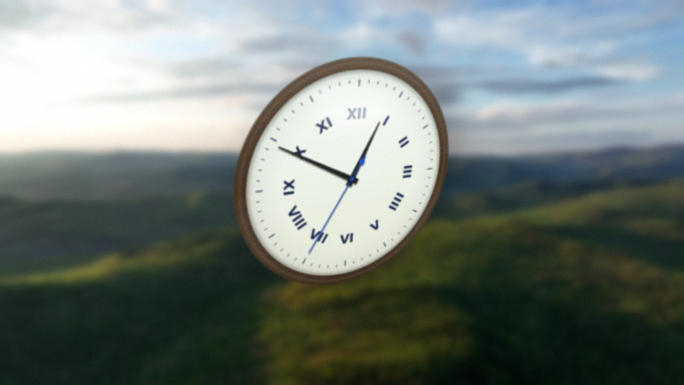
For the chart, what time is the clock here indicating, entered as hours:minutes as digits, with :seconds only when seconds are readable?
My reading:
12:49:35
